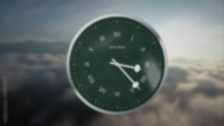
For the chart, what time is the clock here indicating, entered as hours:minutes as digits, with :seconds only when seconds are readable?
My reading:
3:23
